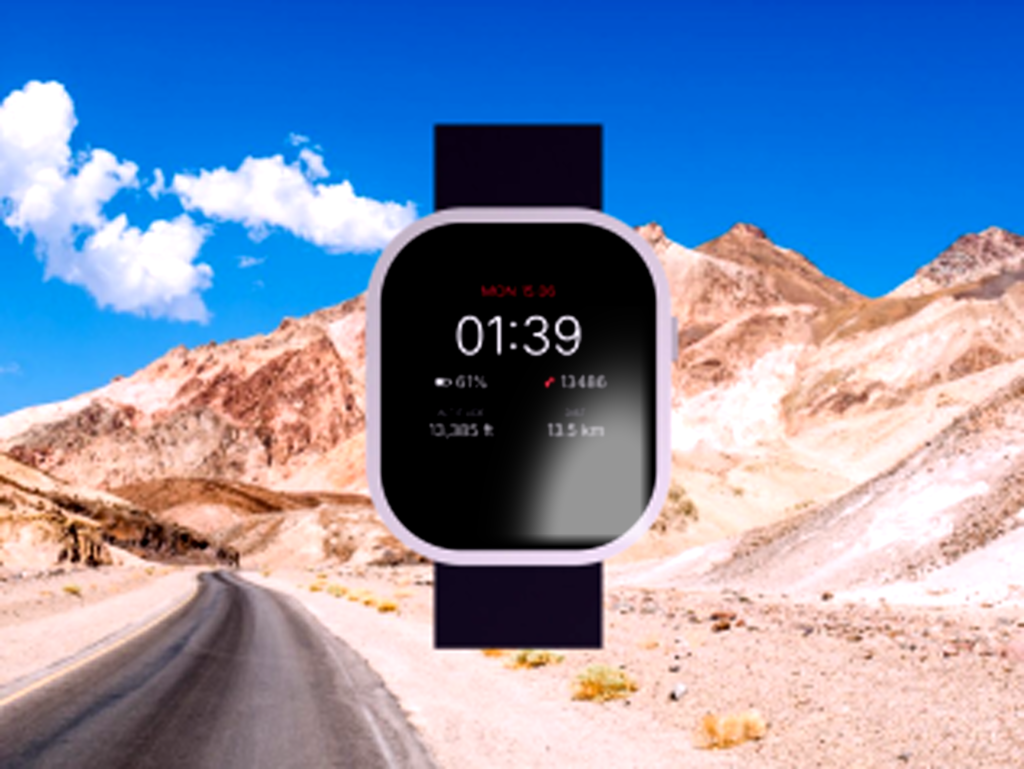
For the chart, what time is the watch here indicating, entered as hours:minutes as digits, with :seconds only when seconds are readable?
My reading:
1:39
